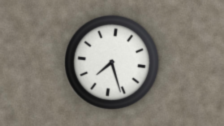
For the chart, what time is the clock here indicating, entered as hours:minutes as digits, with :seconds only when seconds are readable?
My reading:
7:26
